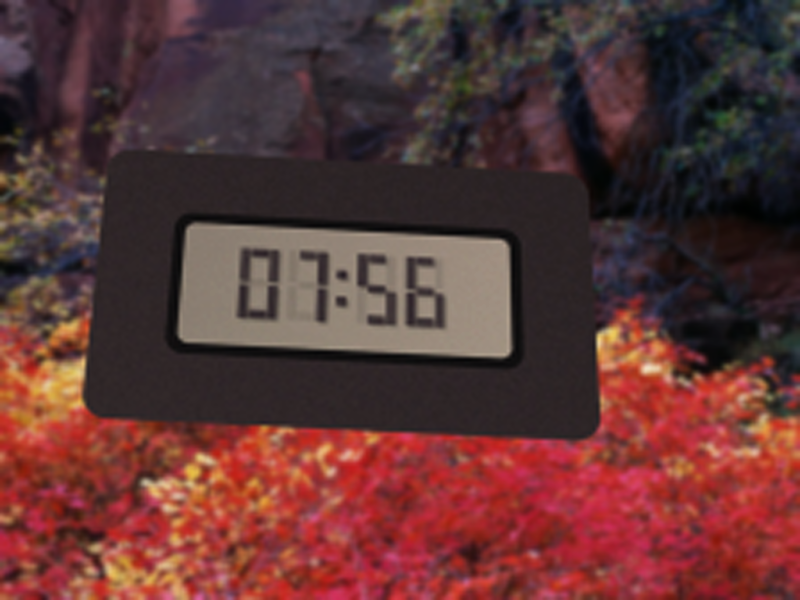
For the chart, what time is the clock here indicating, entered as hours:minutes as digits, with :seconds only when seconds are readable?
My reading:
7:56
